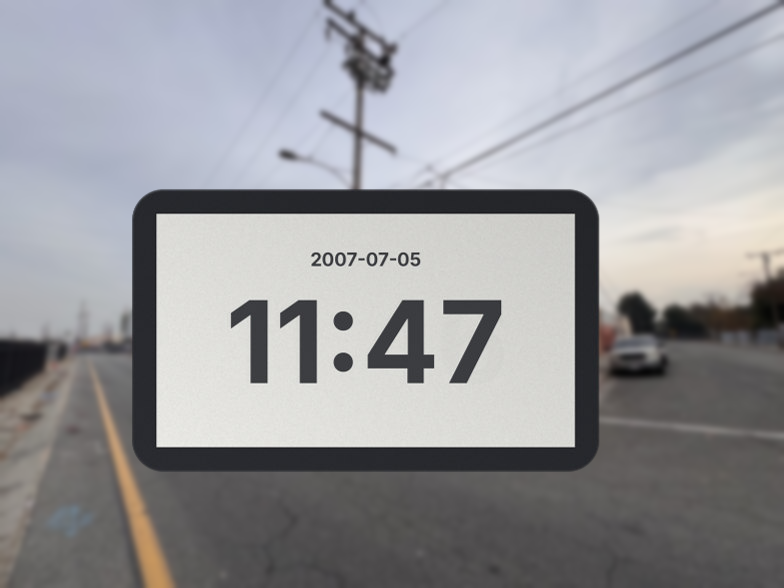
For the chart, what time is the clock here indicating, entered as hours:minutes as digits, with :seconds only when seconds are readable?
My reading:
11:47
